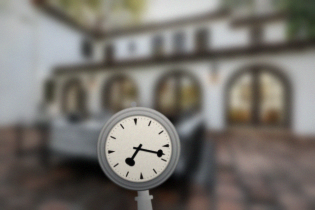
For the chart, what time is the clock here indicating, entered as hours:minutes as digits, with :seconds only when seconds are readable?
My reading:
7:18
